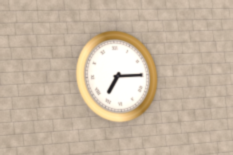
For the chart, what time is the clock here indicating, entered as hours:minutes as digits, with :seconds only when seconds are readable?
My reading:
7:15
